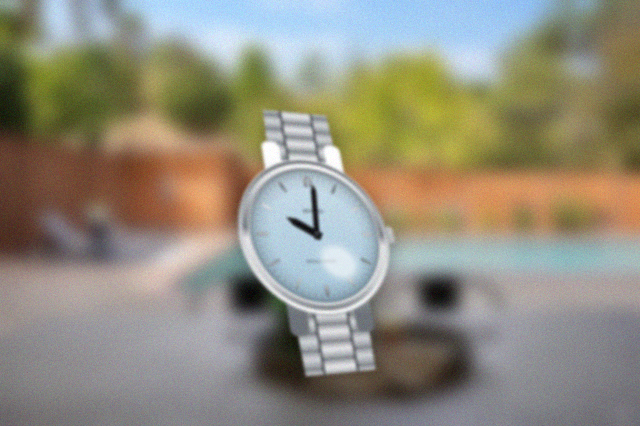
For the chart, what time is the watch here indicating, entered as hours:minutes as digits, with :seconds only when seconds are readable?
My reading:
10:01
